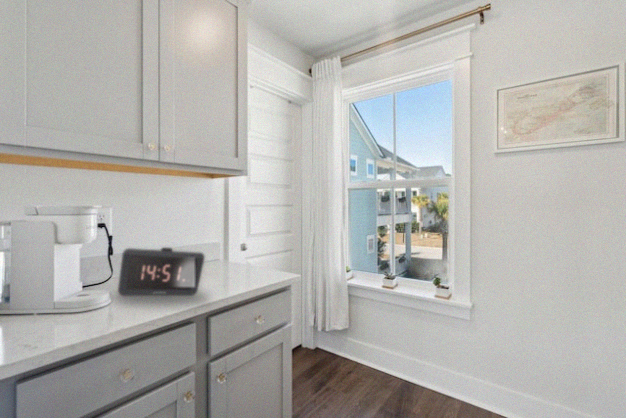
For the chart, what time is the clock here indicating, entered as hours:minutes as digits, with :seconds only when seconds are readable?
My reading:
14:51
